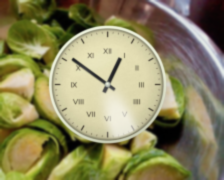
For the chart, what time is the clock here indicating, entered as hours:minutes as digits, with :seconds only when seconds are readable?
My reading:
12:51
